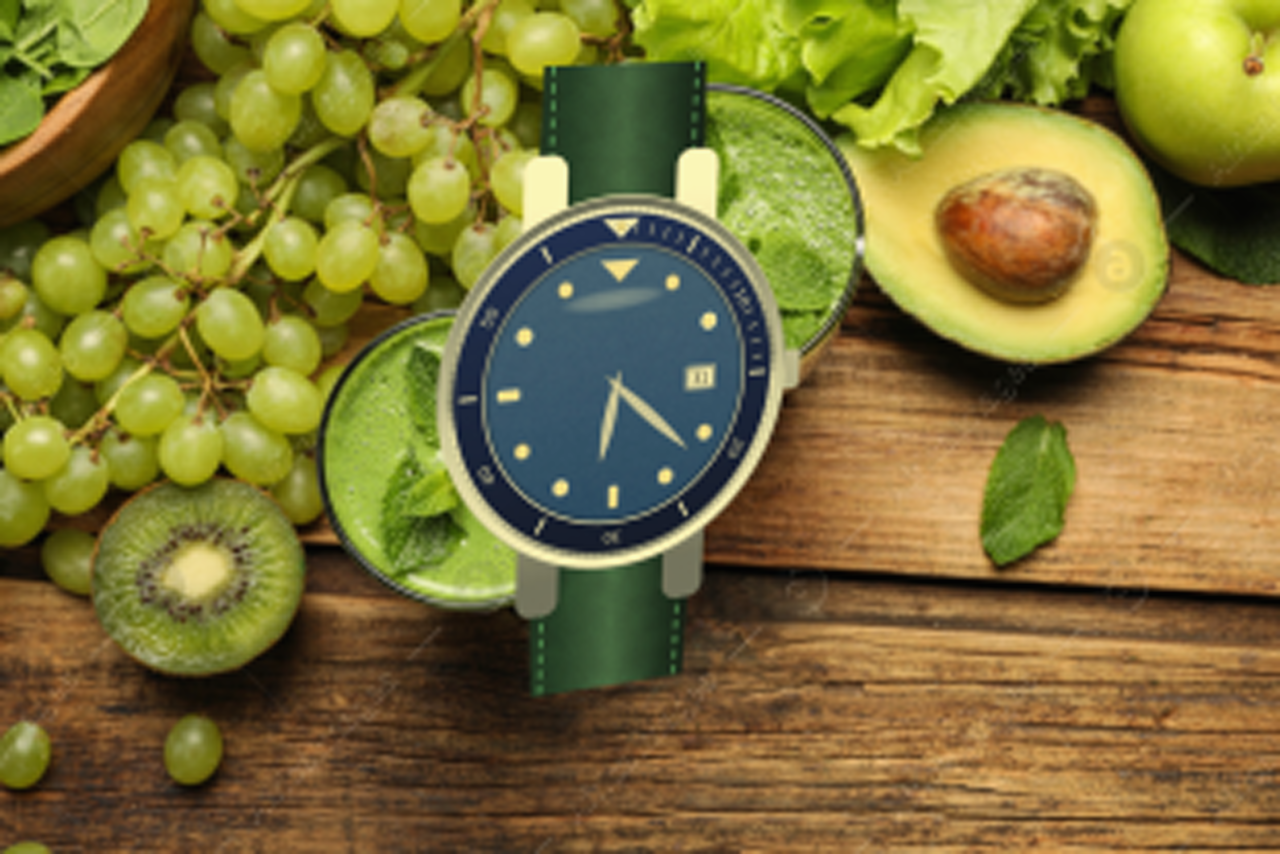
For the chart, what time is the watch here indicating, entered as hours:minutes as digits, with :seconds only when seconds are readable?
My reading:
6:22
